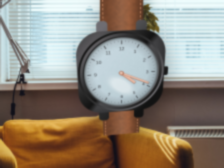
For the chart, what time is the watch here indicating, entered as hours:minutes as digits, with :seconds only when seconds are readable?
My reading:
4:19
